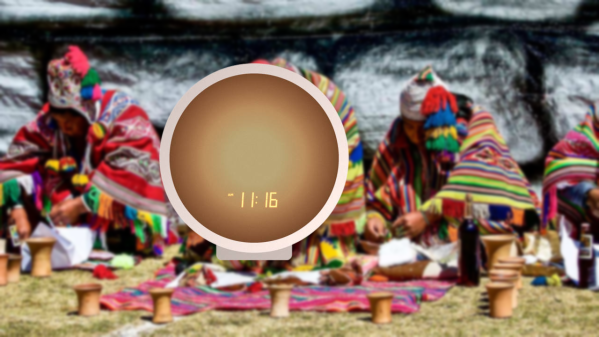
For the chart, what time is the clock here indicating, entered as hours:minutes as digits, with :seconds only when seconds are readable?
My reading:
11:16
